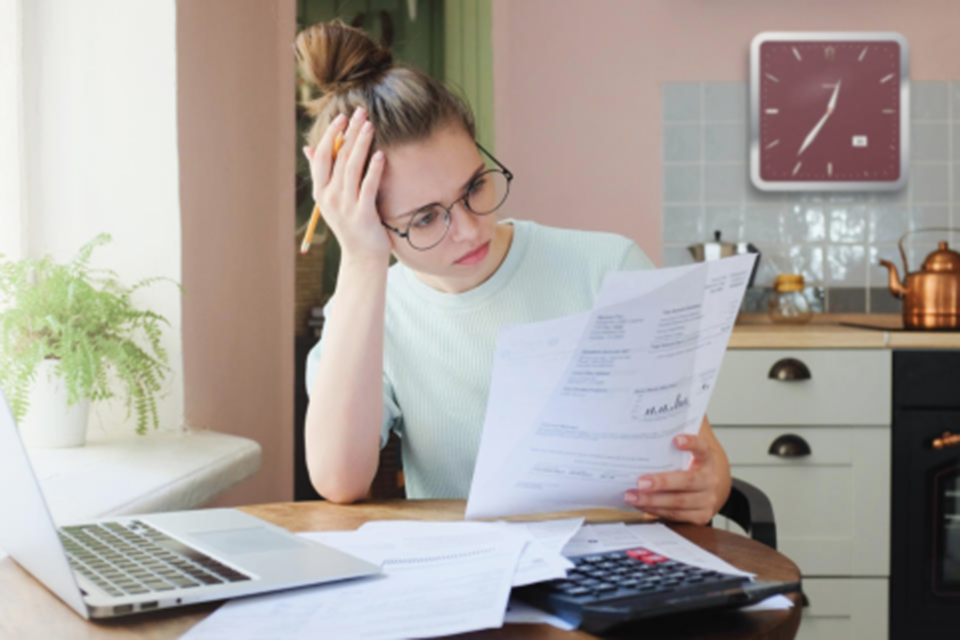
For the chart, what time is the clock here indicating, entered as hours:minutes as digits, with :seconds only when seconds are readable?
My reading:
12:36
